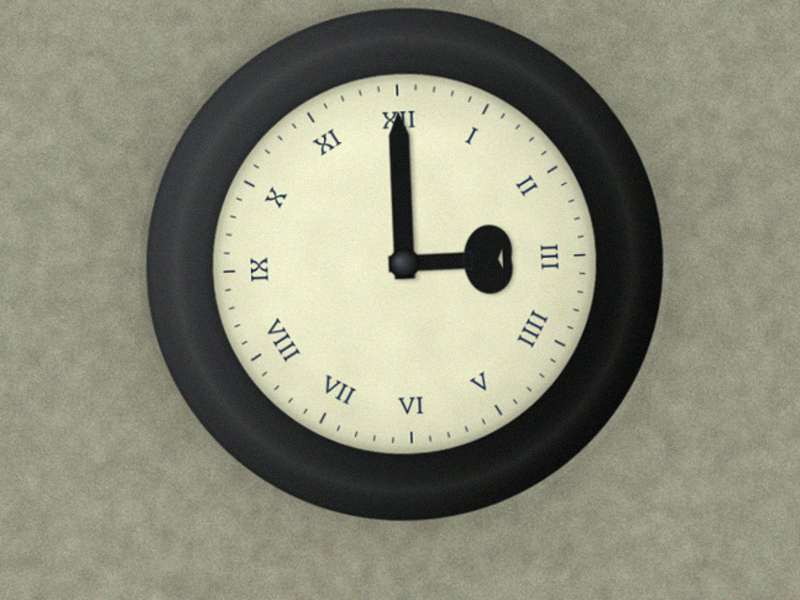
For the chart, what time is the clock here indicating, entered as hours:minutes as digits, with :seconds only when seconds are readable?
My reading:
3:00
